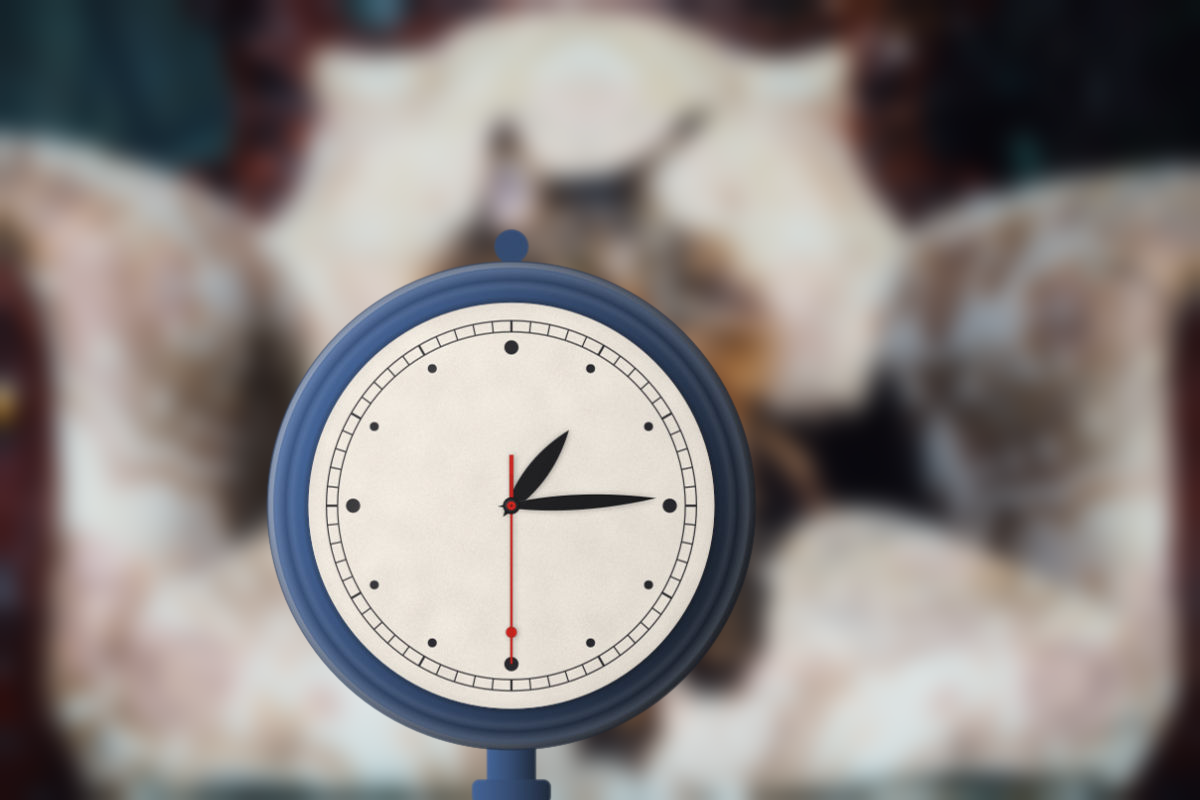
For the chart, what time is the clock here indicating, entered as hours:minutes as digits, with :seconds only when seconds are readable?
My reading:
1:14:30
